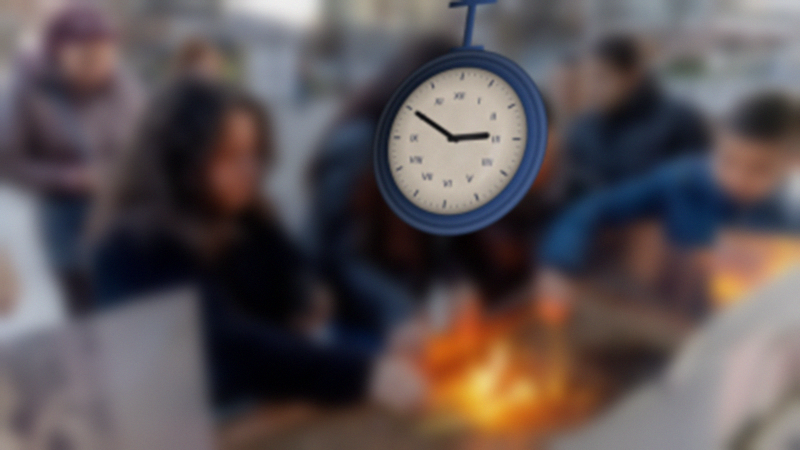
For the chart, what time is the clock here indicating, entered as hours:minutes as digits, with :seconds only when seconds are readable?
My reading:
2:50
